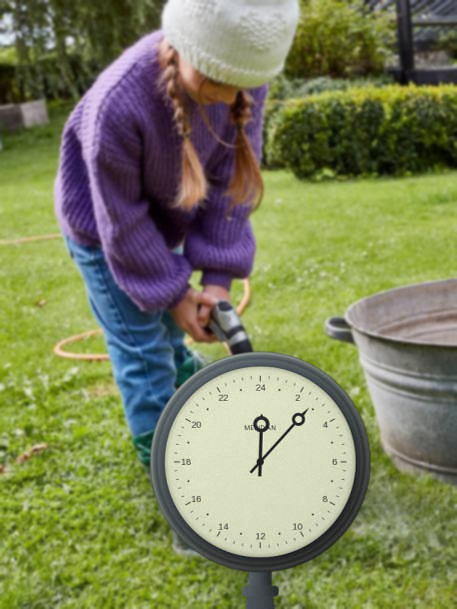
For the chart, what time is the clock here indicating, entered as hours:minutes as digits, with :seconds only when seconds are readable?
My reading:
0:07
